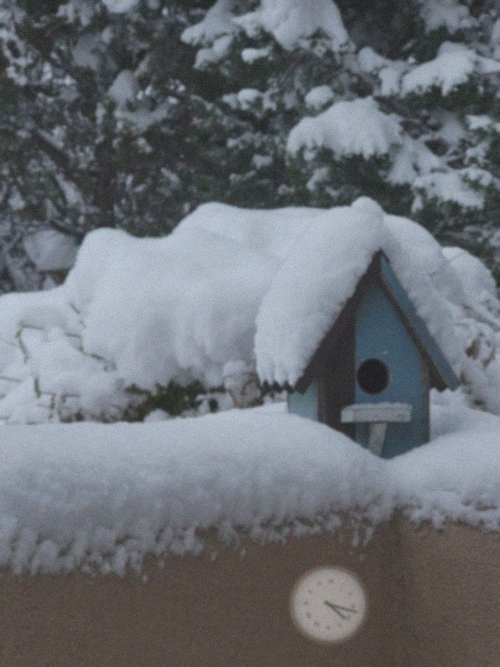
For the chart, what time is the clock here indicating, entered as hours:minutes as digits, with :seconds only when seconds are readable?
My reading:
4:17
